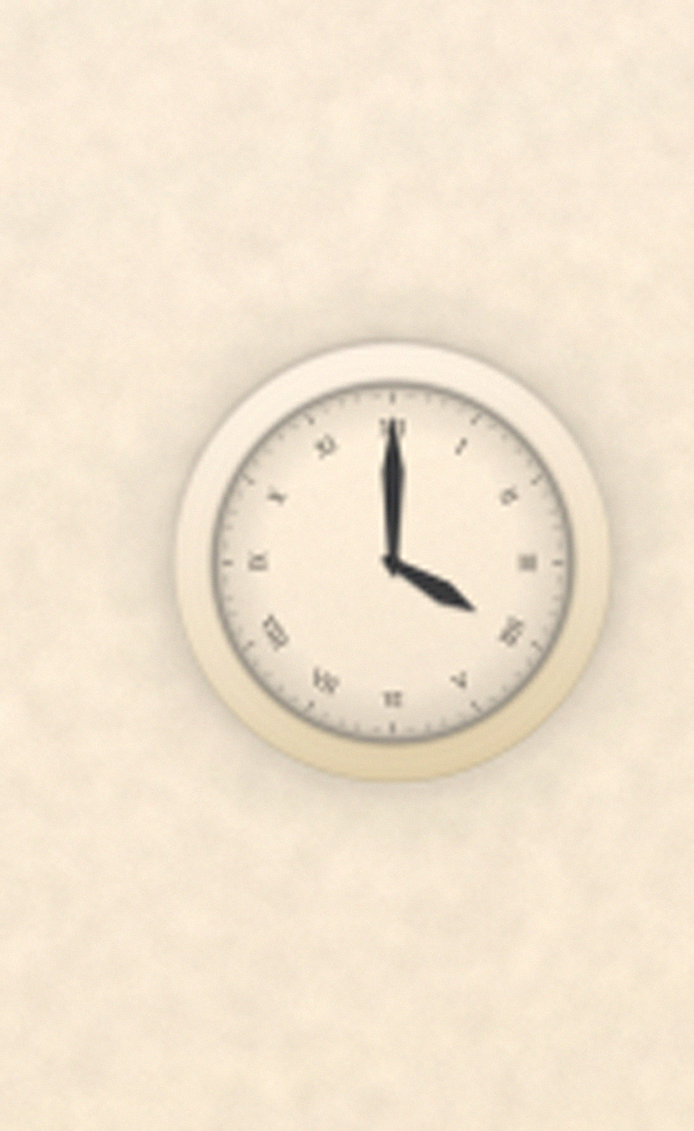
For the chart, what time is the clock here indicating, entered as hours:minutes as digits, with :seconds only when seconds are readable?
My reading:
4:00
